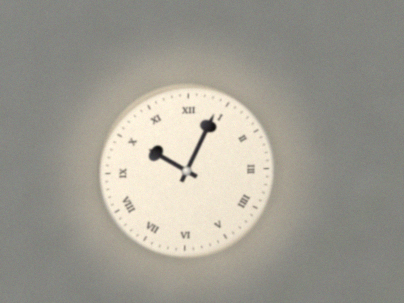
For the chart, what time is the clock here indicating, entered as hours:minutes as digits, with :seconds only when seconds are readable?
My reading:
10:04
